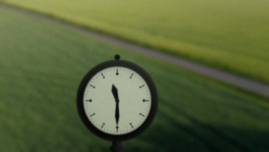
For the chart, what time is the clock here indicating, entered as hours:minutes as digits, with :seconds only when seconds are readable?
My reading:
11:30
